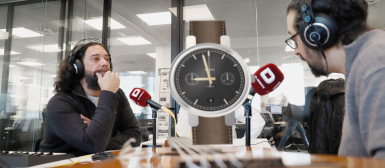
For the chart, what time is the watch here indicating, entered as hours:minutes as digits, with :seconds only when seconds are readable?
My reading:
8:58
